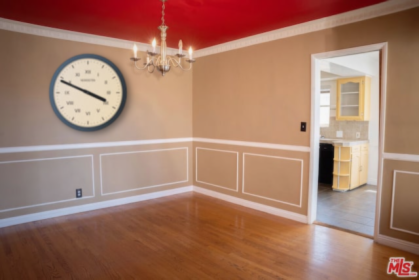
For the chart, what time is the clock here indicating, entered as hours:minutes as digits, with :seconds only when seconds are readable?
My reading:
3:49
